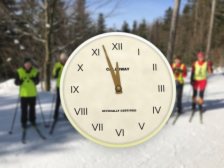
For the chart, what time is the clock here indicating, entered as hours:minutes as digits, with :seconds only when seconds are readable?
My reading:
11:57
